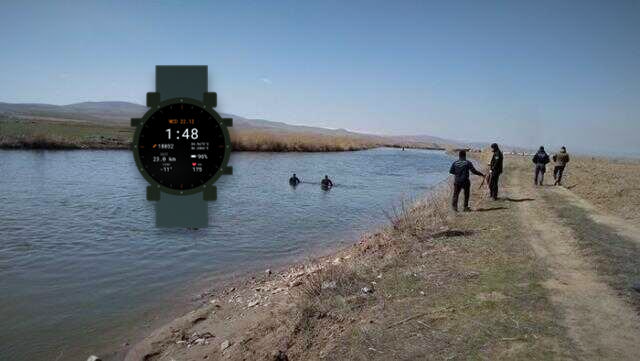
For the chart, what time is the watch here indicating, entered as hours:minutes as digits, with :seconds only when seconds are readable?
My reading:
1:48
